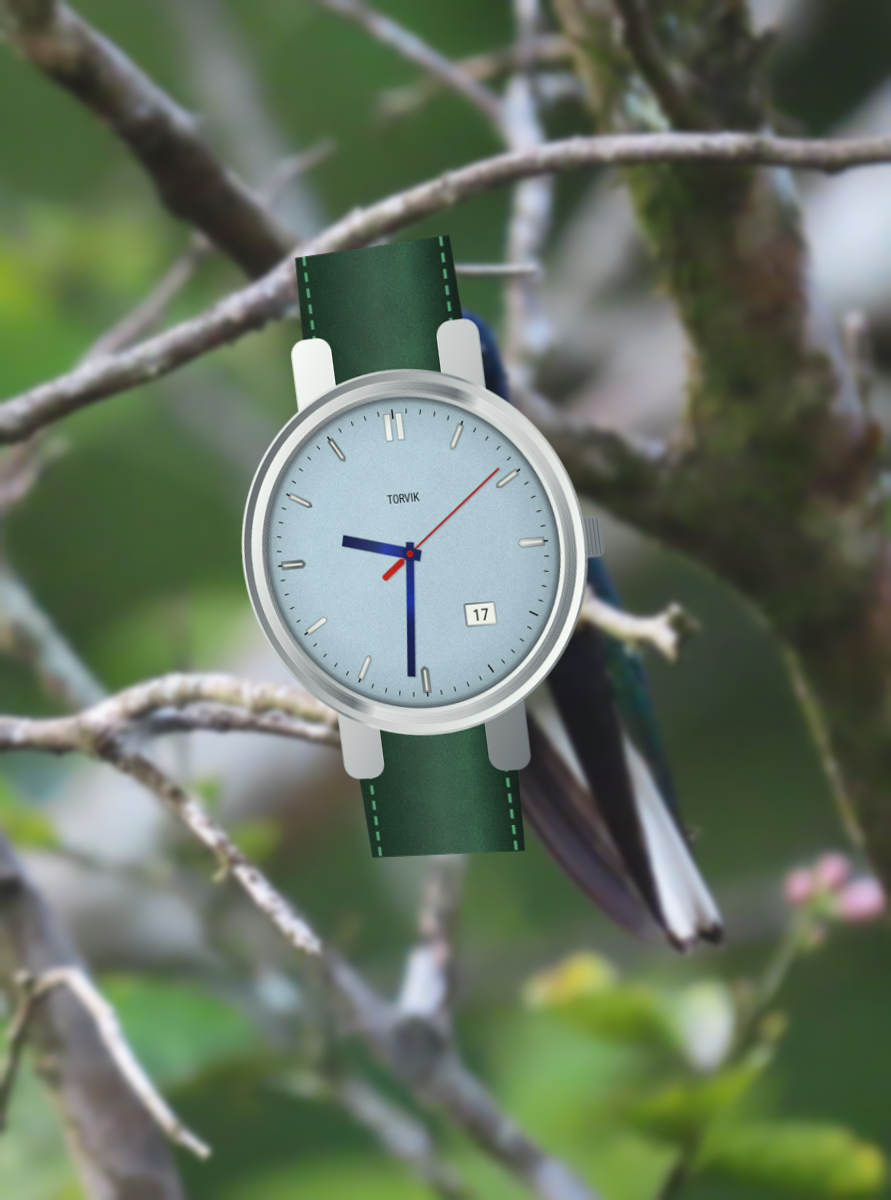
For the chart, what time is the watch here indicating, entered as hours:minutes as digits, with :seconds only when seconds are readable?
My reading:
9:31:09
